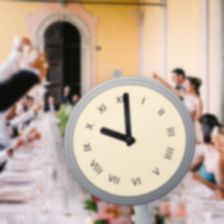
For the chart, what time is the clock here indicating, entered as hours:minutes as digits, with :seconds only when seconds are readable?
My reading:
10:01
